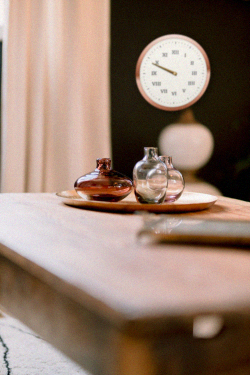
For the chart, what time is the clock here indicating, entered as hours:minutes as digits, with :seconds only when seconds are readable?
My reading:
9:49
